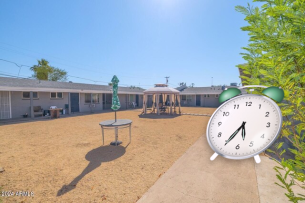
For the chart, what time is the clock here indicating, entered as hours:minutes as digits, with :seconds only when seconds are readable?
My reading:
5:35
